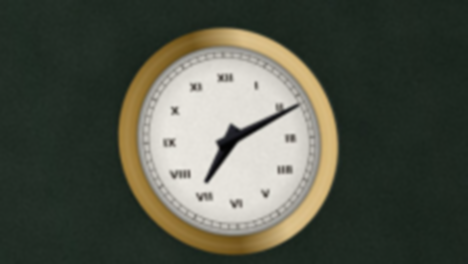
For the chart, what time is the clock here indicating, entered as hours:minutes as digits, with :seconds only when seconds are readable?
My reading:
7:11
